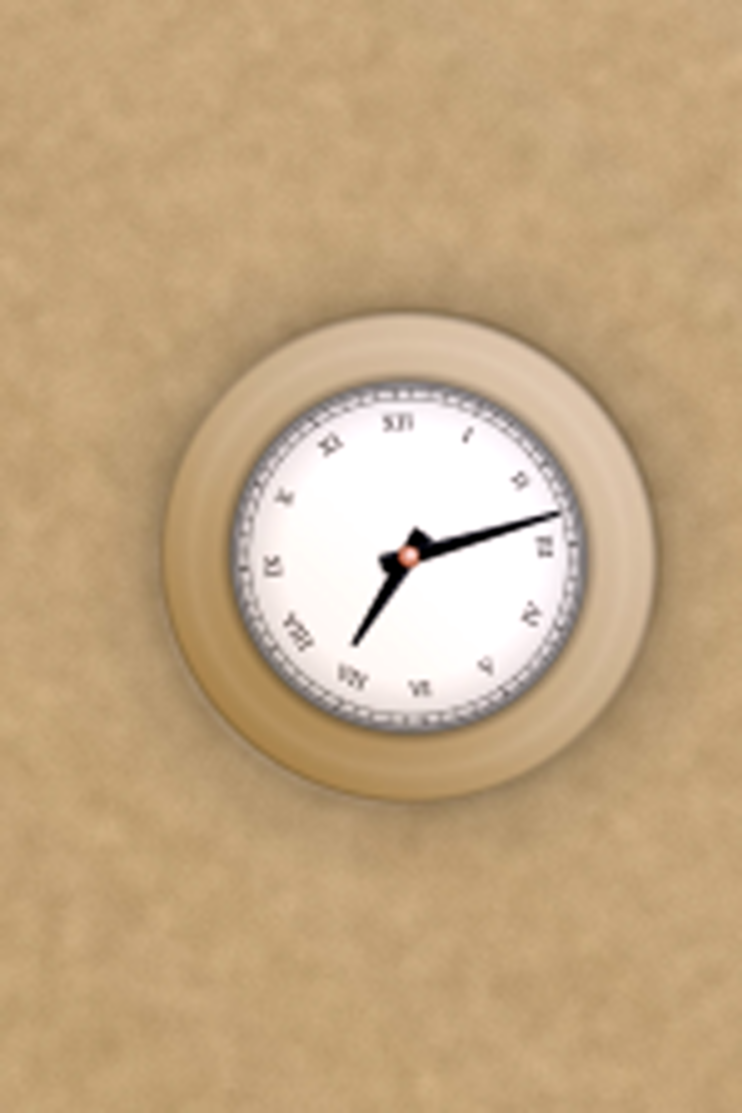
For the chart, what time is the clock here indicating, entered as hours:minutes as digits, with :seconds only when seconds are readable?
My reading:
7:13
